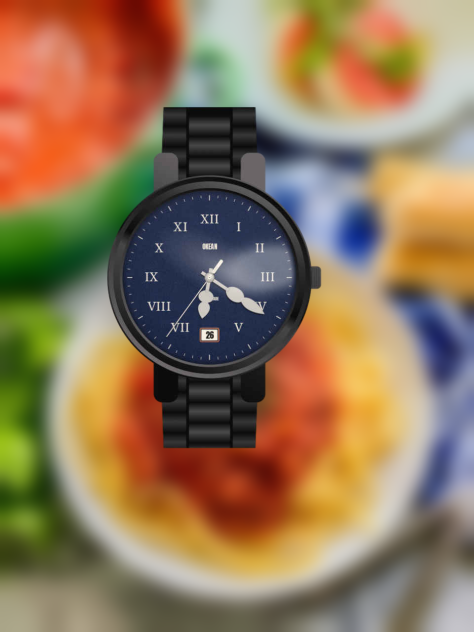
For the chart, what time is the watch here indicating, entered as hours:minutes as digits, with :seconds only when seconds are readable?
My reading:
6:20:36
